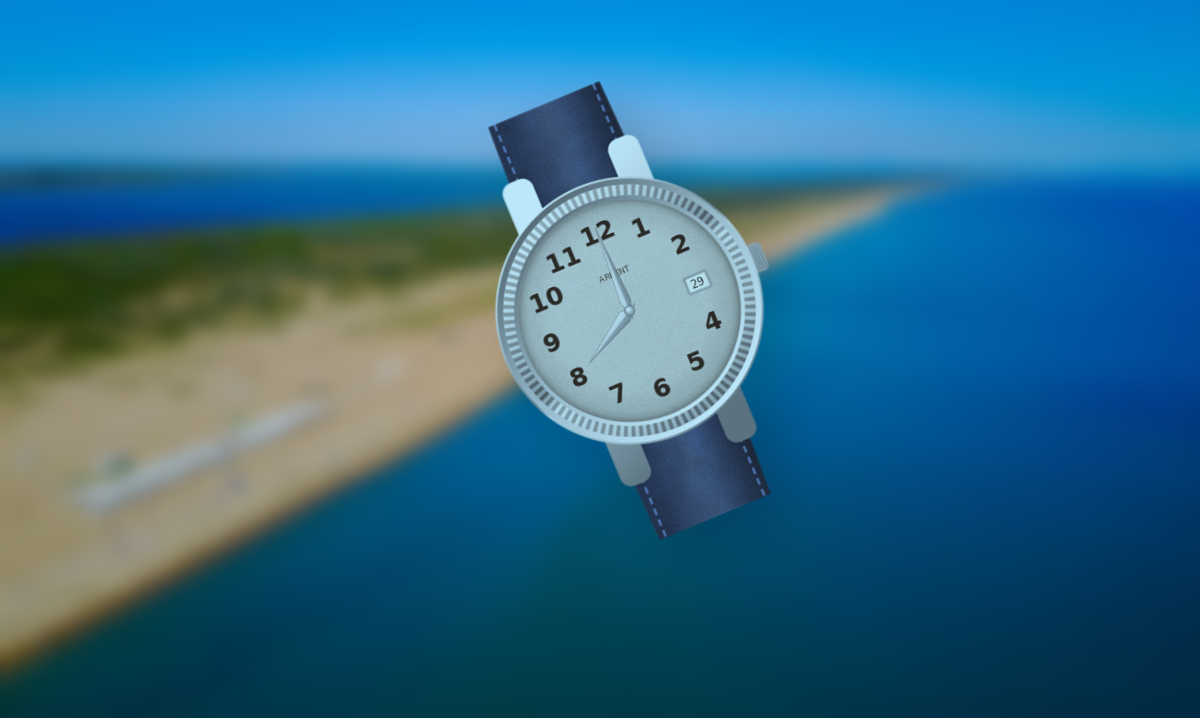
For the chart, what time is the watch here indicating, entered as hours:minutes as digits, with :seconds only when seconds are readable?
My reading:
8:00
